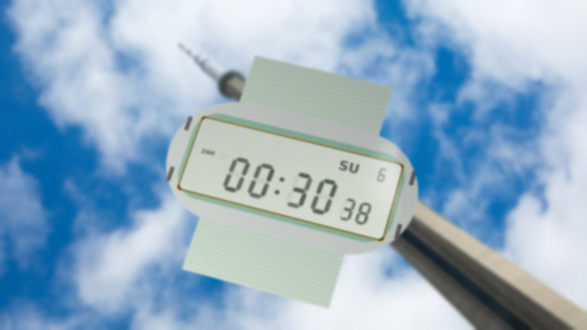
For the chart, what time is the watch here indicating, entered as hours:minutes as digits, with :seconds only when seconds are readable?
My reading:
0:30:38
